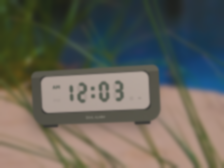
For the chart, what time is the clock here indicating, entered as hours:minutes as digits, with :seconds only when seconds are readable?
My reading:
12:03
